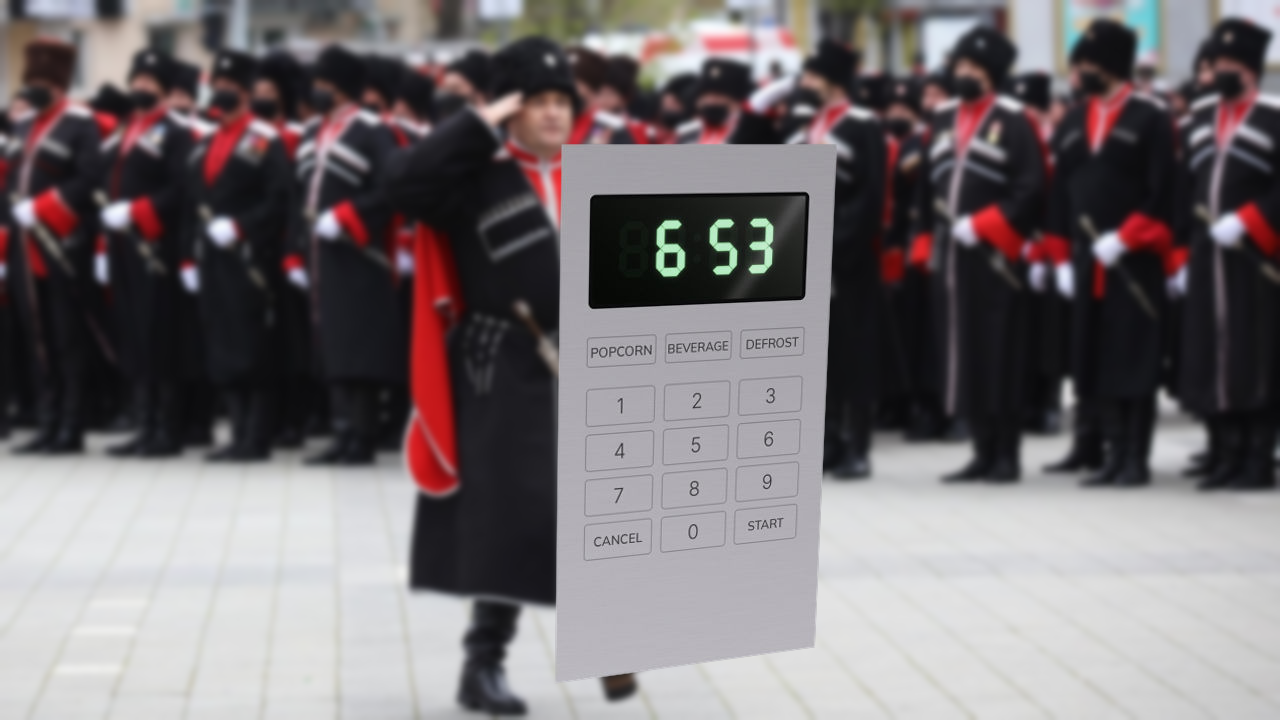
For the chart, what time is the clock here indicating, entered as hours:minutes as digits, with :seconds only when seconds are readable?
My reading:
6:53
